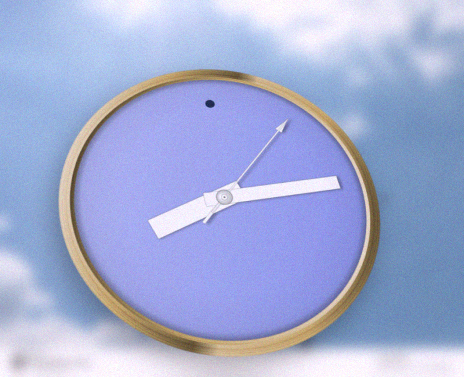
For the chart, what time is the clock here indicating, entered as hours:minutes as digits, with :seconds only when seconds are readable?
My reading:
8:14:07
